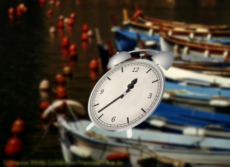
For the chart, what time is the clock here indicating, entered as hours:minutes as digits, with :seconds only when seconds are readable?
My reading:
12:37
